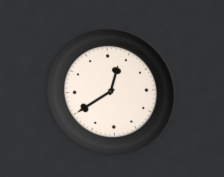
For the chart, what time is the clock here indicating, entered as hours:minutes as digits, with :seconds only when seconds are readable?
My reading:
12:40
